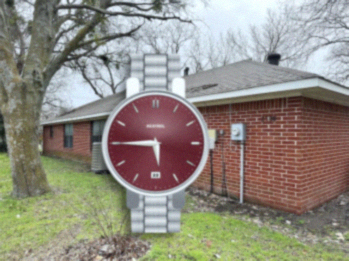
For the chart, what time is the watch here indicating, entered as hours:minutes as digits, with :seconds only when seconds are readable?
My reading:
5:45
